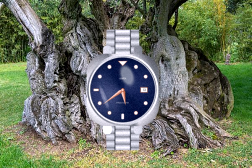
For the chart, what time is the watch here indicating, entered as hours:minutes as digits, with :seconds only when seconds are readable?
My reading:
5:39
